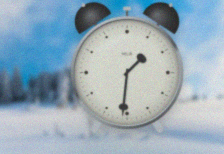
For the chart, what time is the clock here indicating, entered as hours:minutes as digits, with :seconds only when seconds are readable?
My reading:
1:31
